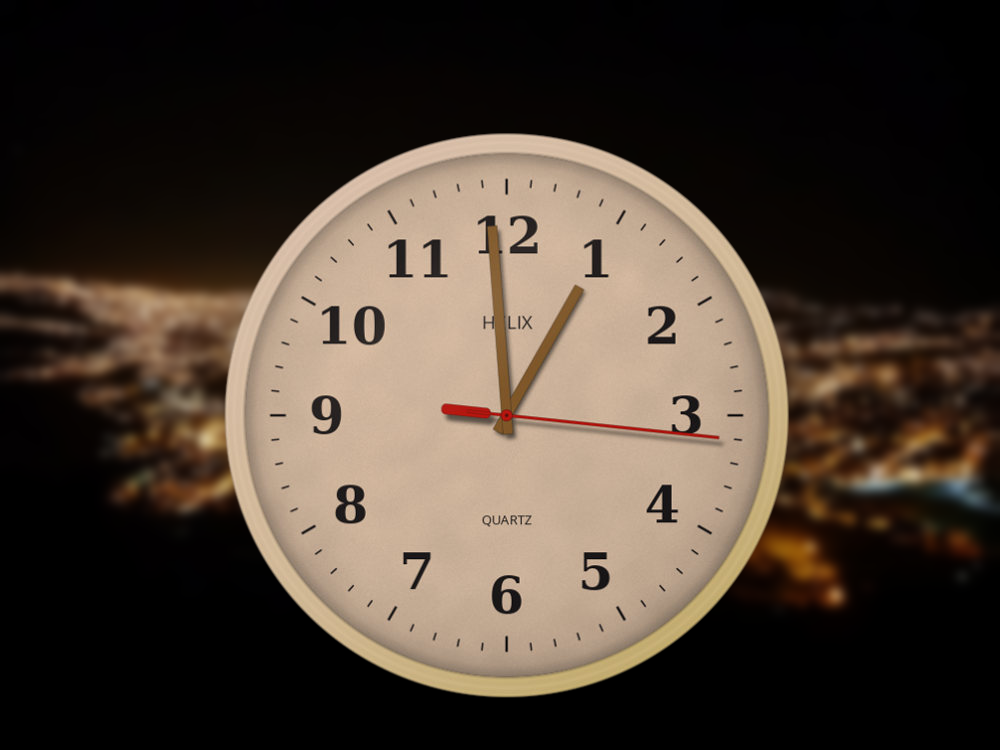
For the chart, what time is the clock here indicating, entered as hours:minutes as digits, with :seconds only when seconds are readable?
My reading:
12:59:16
